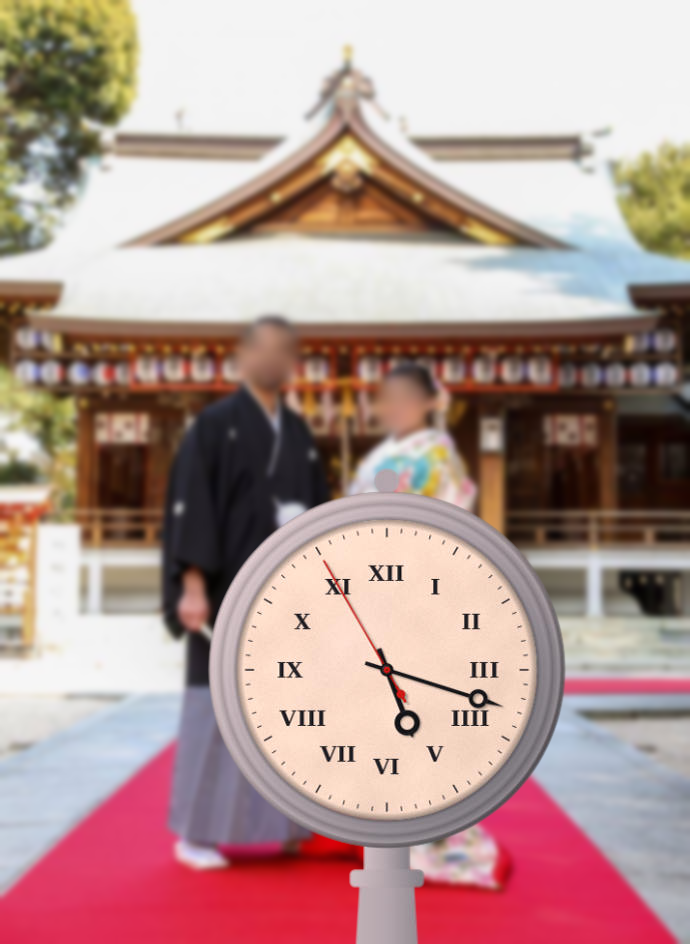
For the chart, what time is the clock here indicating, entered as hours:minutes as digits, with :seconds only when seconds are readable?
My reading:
5:17:55
